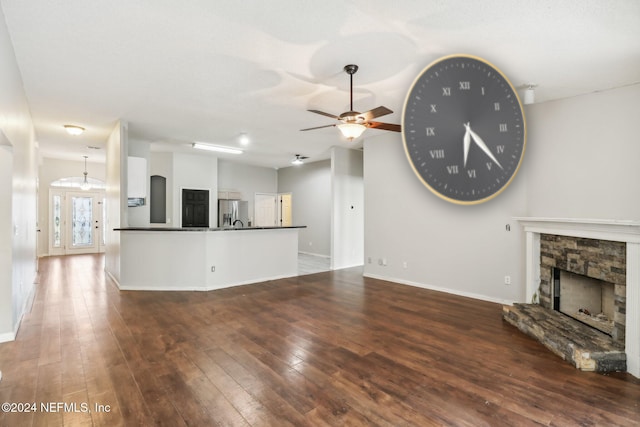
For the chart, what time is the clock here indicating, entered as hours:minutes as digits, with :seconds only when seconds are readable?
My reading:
6:23
